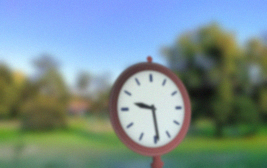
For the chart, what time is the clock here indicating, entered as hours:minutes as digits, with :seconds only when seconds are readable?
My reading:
9:29
